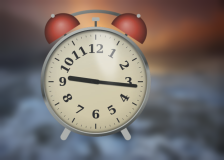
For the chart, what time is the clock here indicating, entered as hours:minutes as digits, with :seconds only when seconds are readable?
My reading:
9:16
